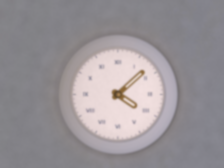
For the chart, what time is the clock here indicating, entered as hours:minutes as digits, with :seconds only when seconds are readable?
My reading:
4:08
